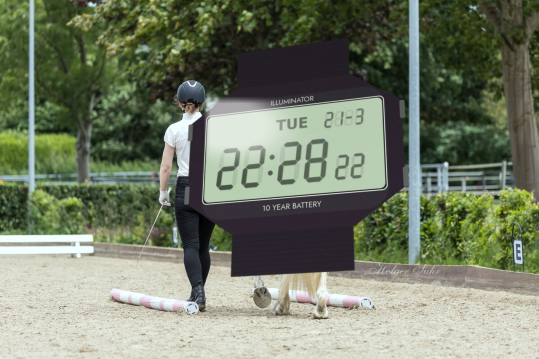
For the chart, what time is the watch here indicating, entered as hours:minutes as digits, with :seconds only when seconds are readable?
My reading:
22:28:22
